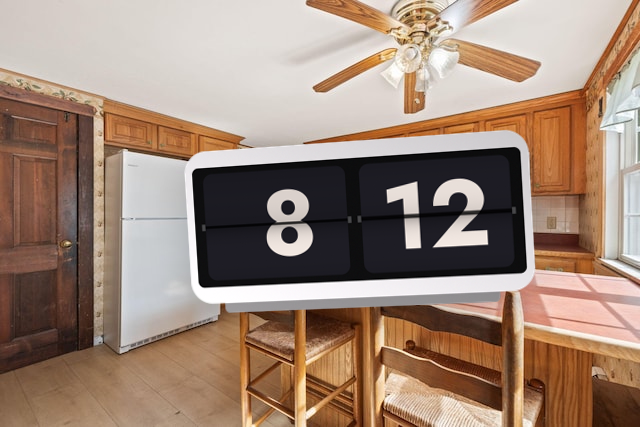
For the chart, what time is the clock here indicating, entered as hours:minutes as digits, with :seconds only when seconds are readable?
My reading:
8:12
